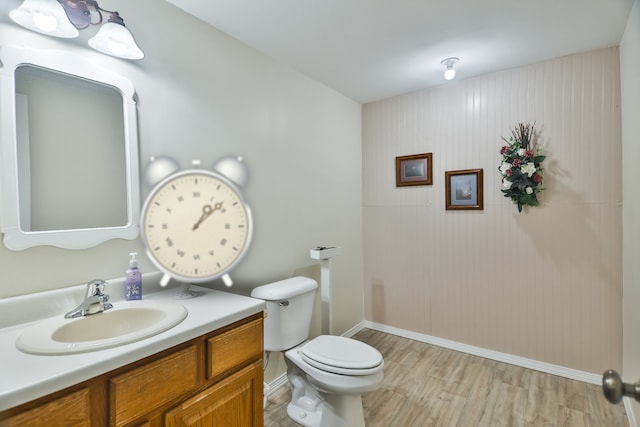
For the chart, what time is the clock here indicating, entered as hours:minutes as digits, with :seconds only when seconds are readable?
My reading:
1:08
